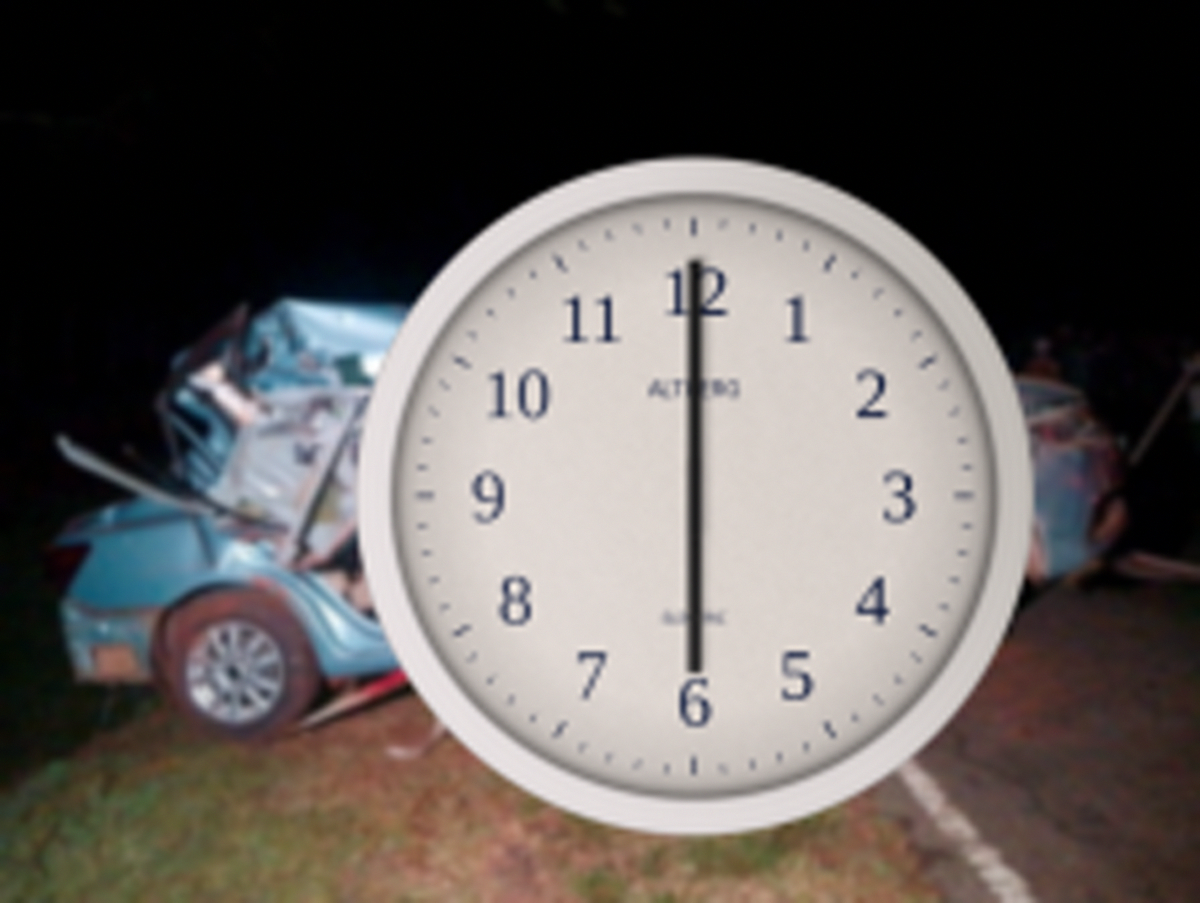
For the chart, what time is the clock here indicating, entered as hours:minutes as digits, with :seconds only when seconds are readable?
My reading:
6:00
